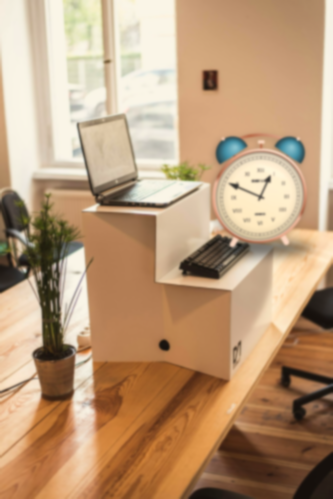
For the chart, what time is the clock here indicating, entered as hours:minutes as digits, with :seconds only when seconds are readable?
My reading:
12:49
